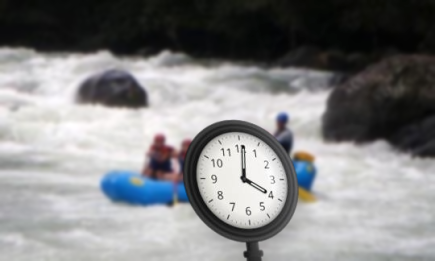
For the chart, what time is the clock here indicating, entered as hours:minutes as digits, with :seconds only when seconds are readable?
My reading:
4:01
